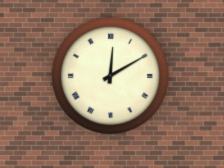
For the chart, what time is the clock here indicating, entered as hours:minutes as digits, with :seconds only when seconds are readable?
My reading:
12:10
